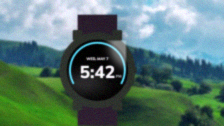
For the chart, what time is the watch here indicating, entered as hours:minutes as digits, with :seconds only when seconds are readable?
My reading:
5:42
